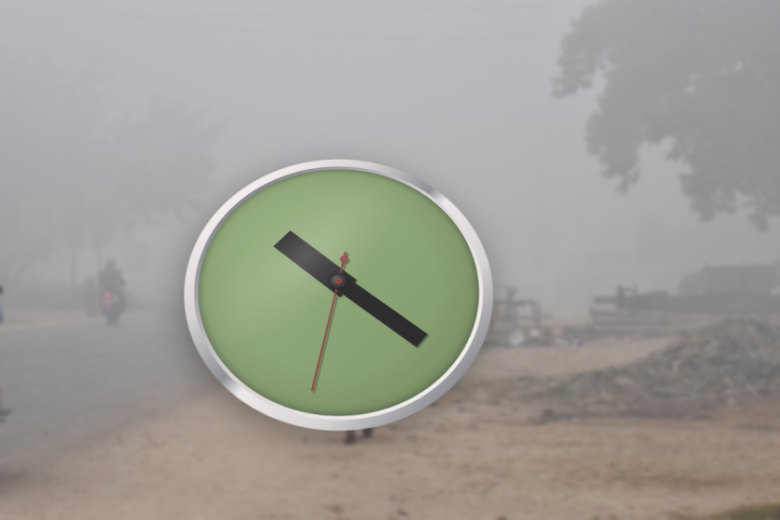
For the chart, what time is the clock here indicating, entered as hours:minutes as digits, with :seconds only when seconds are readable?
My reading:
10:21:32
